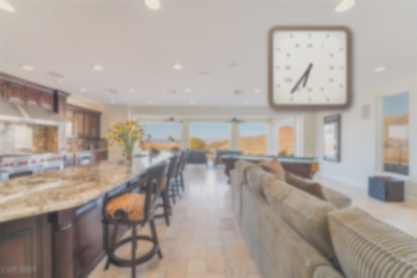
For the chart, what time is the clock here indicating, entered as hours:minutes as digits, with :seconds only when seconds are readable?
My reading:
6:36
